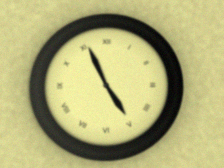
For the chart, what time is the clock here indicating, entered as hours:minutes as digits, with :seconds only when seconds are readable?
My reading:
4:56
